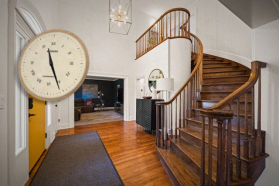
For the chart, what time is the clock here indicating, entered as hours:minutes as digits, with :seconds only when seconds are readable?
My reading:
11:26
